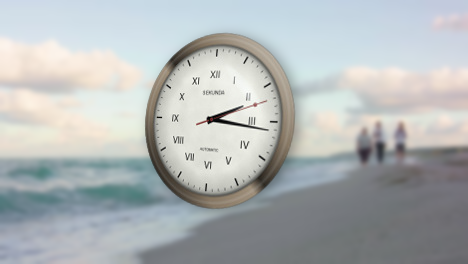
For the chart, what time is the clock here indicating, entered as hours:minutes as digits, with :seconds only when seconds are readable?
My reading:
2:16:12
